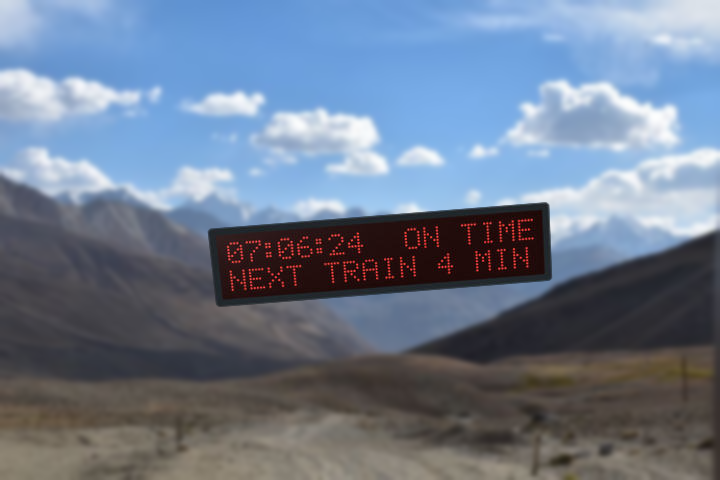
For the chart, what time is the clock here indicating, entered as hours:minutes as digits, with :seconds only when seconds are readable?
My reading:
7:06:24
